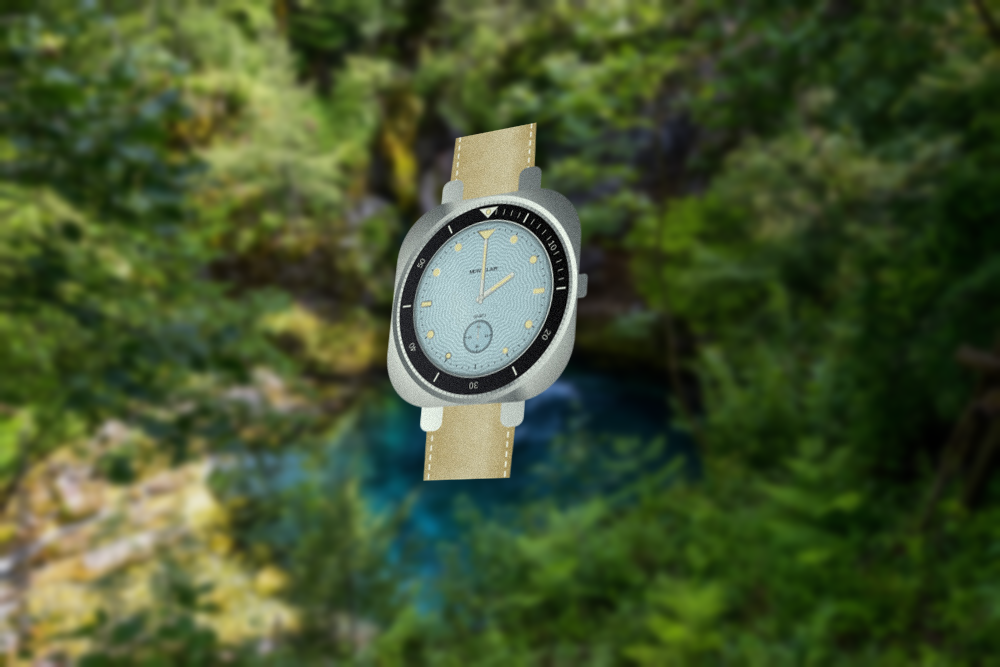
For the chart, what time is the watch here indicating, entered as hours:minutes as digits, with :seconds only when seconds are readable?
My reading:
2:00
